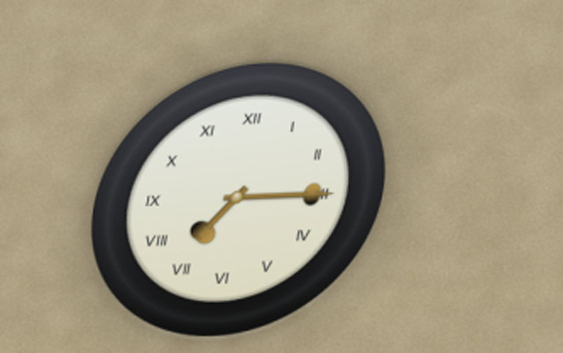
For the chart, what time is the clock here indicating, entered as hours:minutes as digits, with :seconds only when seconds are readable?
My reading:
7:15
